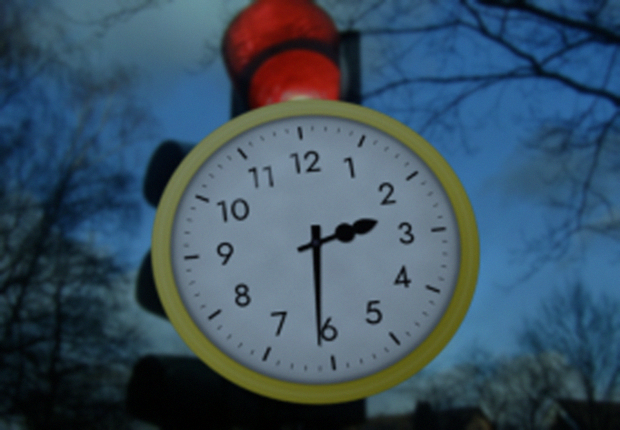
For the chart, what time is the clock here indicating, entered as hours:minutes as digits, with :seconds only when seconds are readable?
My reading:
2:31
